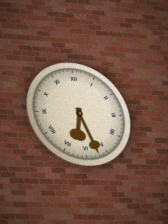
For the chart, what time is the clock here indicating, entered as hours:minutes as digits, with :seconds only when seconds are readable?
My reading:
6:27
